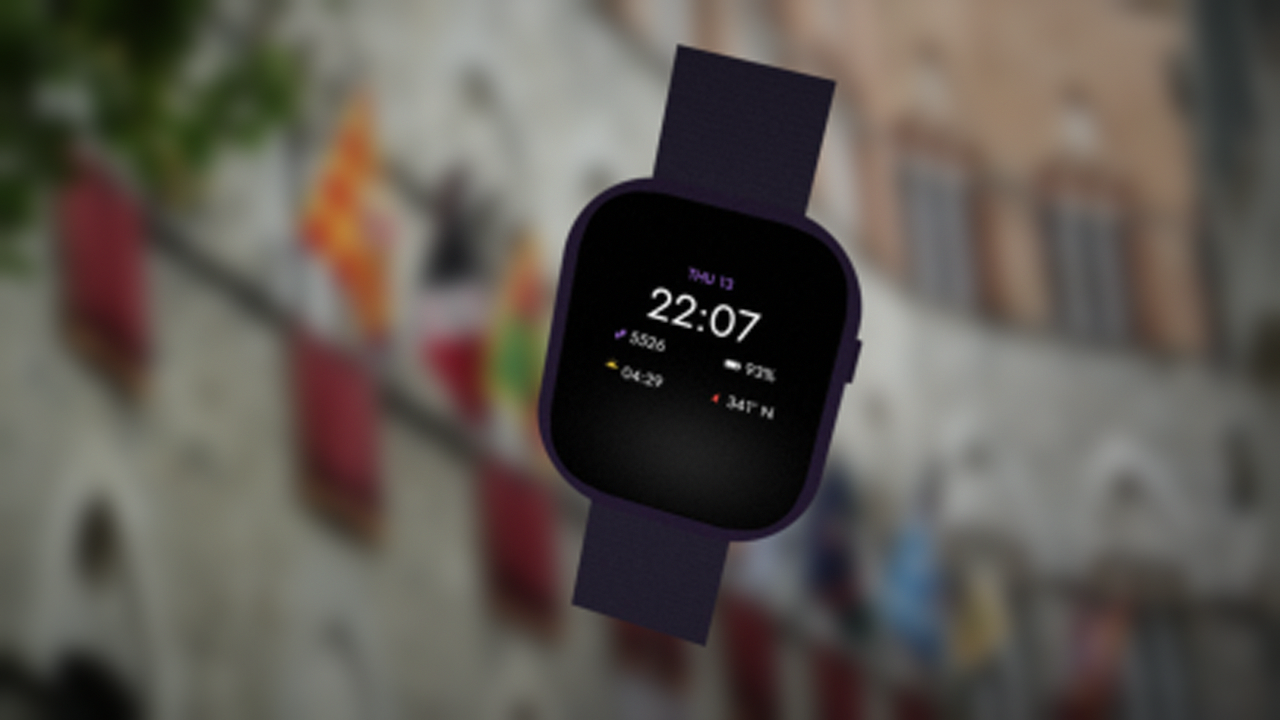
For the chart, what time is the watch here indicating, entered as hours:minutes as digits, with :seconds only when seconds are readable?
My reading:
22:07
